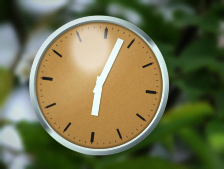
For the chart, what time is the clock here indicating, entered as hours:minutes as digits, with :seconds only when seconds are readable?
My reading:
6:03
